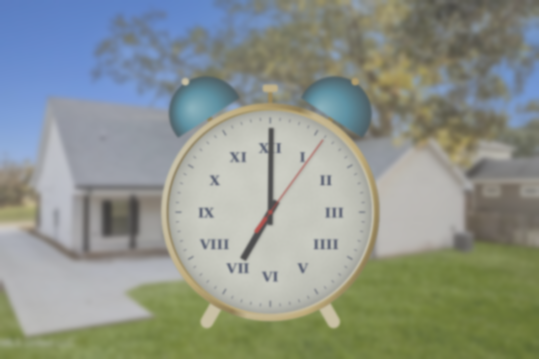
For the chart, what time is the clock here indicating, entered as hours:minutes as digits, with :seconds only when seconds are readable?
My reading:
7:00:06
